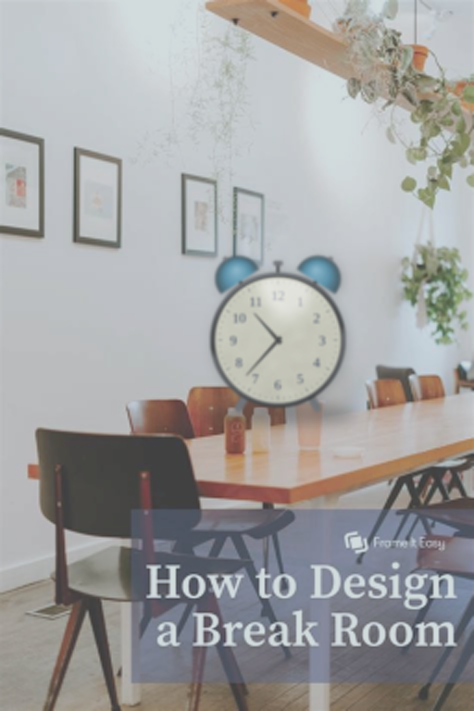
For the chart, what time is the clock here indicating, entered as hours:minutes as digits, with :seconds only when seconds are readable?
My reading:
10:37
